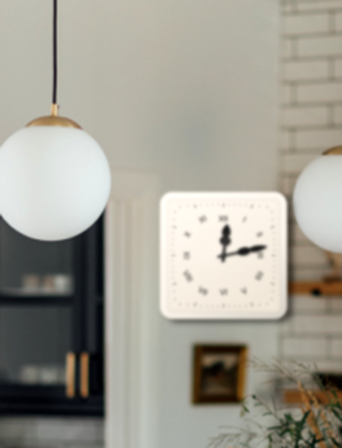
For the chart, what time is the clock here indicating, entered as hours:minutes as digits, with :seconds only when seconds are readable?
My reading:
12:13
